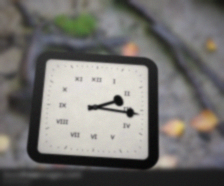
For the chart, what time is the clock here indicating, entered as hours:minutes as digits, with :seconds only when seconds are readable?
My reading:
2:16
